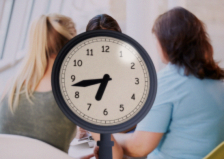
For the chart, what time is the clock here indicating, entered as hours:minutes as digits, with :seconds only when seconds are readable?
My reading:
6:43
